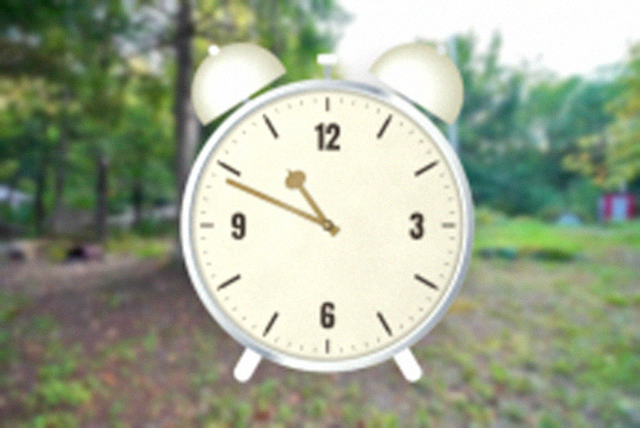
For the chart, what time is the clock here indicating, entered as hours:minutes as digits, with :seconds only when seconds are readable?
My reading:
10:49
